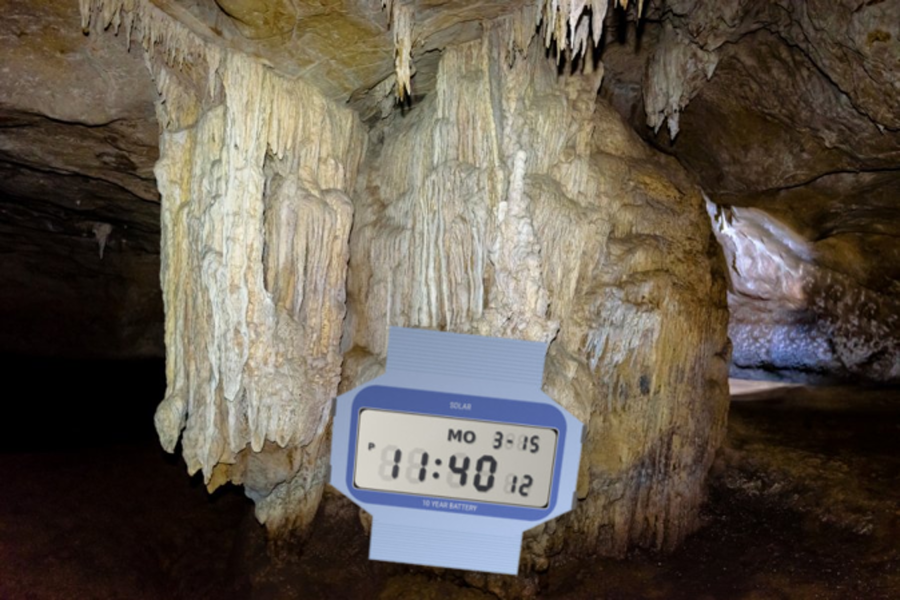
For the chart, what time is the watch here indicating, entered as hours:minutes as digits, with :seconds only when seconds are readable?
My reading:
11:40:12
